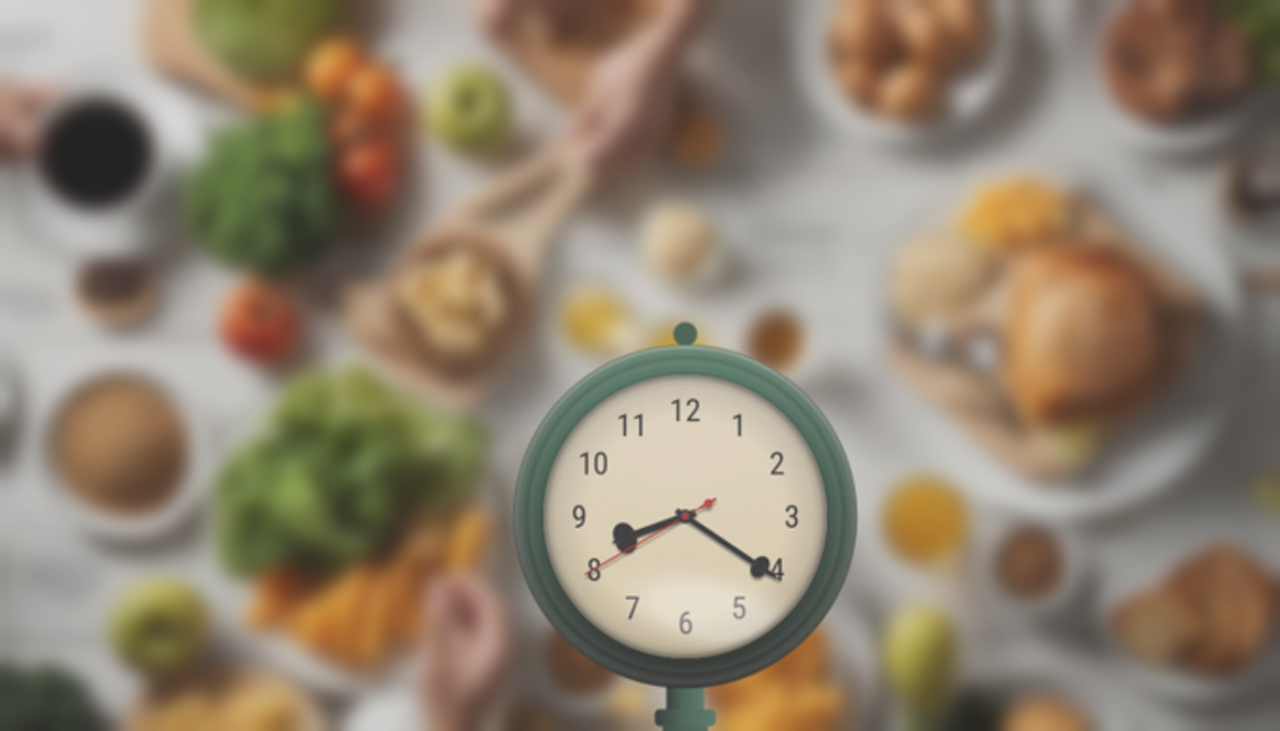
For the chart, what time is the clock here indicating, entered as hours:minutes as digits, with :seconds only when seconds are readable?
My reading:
8:20:40
